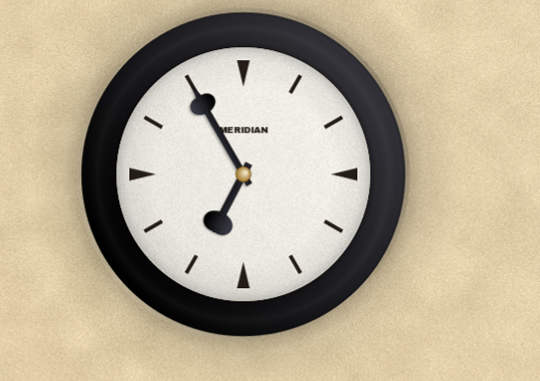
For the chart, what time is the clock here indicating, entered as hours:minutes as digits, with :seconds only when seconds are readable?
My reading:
6:55
